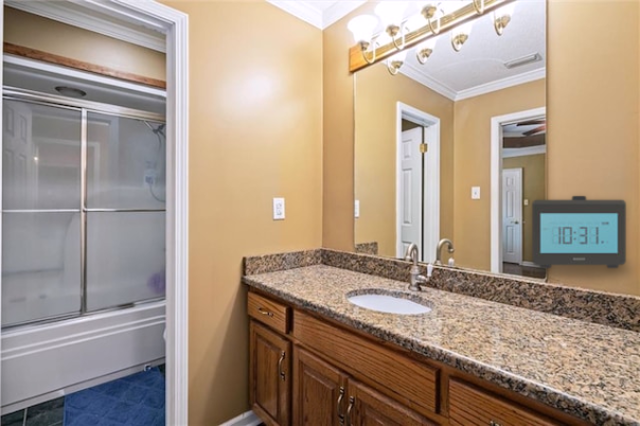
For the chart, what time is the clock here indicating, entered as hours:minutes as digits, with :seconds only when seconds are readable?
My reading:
10:31
